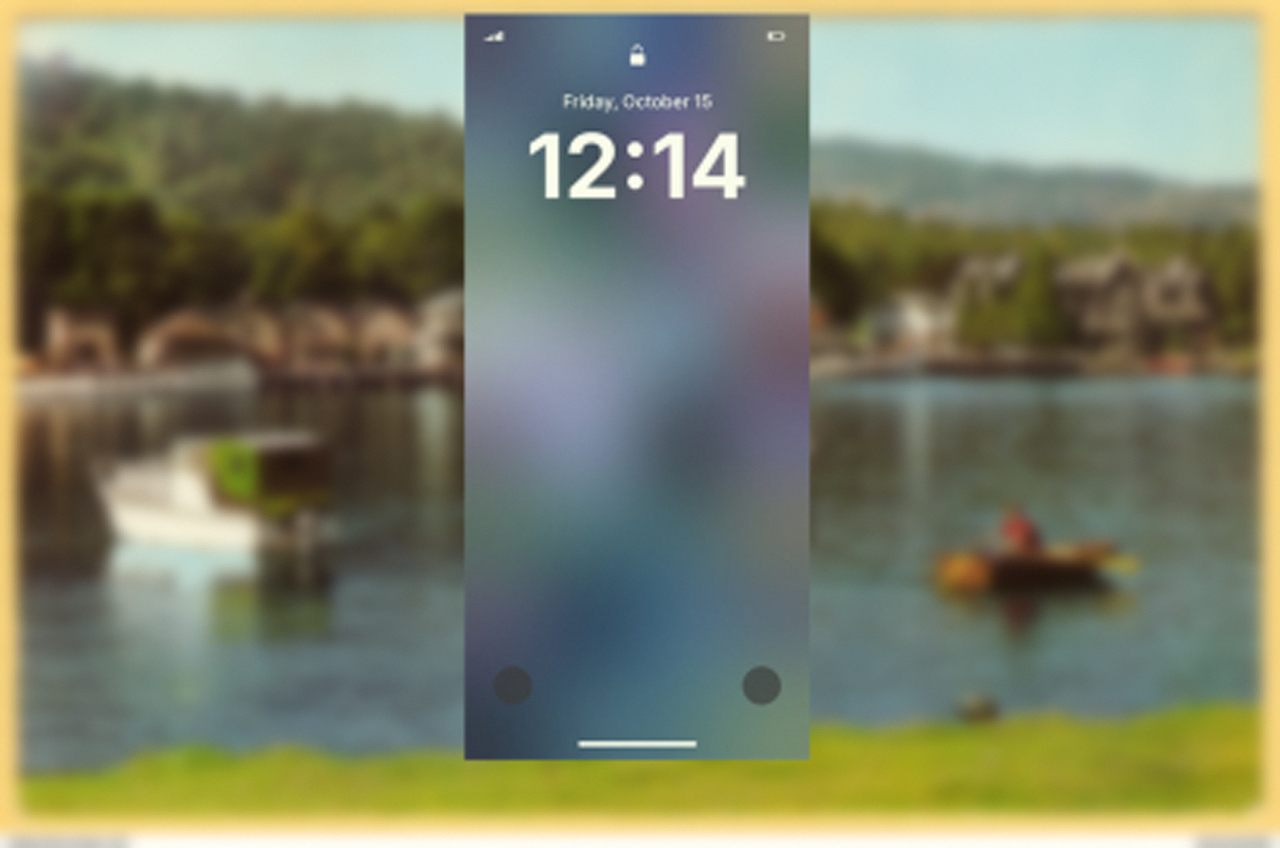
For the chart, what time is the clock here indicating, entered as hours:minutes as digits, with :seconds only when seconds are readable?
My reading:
12:14
